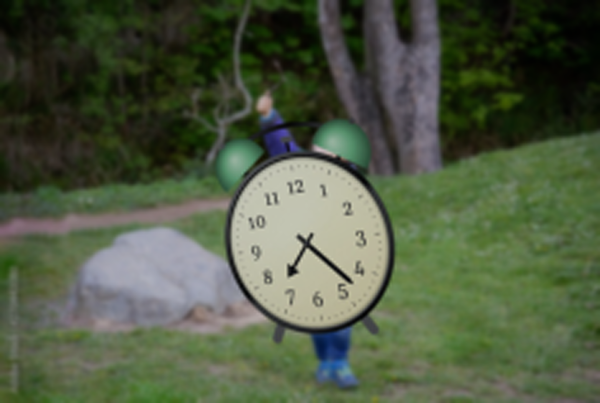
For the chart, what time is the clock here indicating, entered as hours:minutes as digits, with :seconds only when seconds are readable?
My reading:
7:23
